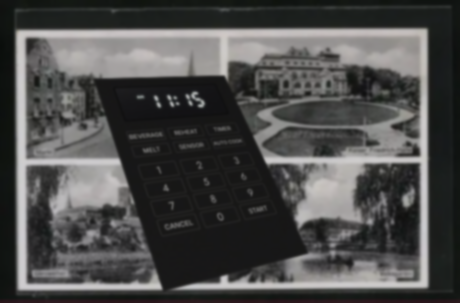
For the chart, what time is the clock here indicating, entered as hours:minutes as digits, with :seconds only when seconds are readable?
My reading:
11:15
